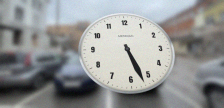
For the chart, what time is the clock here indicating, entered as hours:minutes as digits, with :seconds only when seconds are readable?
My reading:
5:27
